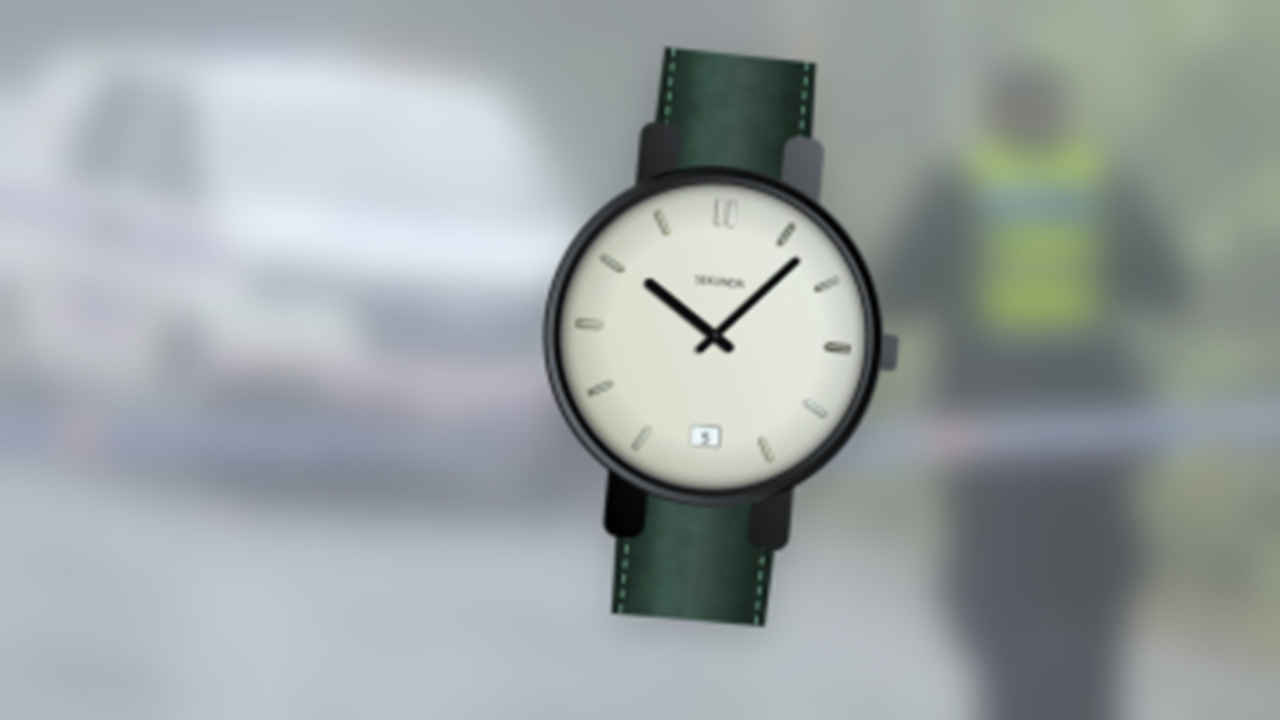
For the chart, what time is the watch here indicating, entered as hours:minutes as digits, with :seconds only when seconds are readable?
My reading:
10:07
